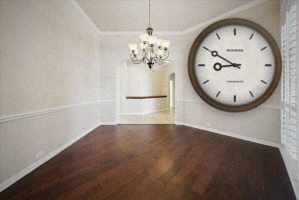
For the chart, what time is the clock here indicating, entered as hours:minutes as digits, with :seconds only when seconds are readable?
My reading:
8:50
